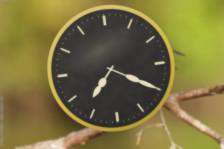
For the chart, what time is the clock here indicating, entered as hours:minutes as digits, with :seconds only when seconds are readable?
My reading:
7:20
